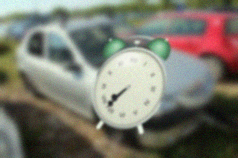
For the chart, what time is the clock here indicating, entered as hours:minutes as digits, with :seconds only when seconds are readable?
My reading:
7:37
